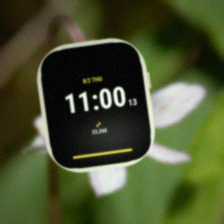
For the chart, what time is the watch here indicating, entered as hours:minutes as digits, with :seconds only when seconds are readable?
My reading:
11:00
